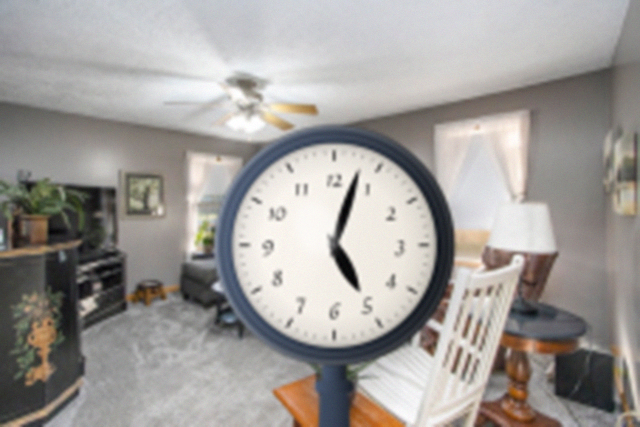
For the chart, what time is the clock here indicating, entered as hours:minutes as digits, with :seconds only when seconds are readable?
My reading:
5:03
